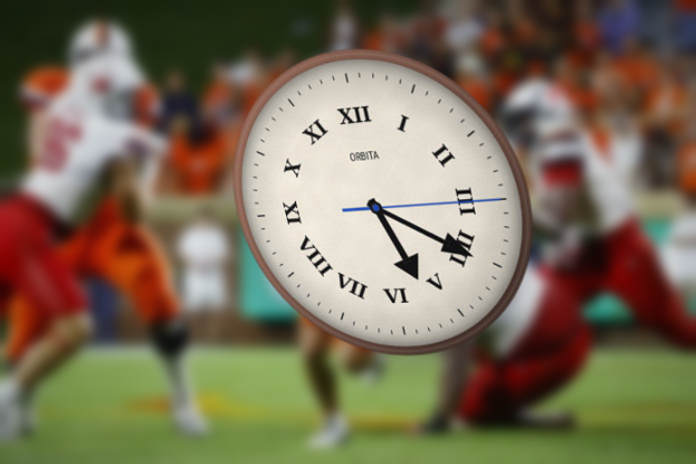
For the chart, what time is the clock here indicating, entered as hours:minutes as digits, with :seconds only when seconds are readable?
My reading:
5:20:15
